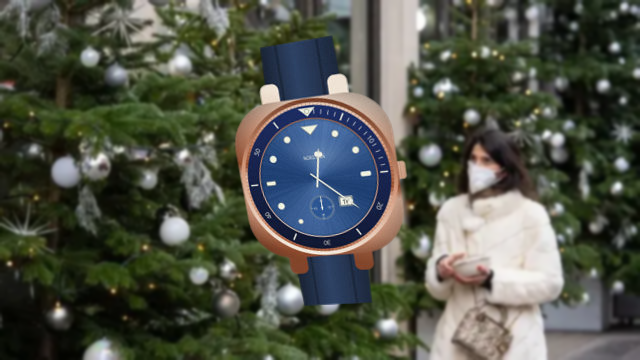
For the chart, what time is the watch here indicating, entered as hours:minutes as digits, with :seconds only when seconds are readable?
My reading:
12:22
